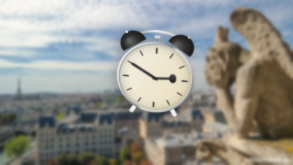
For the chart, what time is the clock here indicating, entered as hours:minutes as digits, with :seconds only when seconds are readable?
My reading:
2:50
